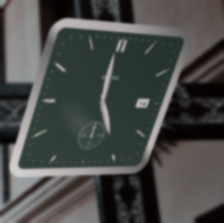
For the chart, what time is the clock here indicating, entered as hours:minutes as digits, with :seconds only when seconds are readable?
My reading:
4:59
